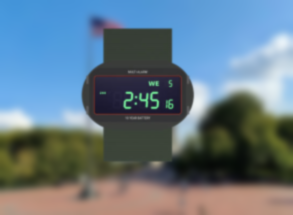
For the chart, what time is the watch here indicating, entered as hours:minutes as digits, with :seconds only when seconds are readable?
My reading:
2:45
